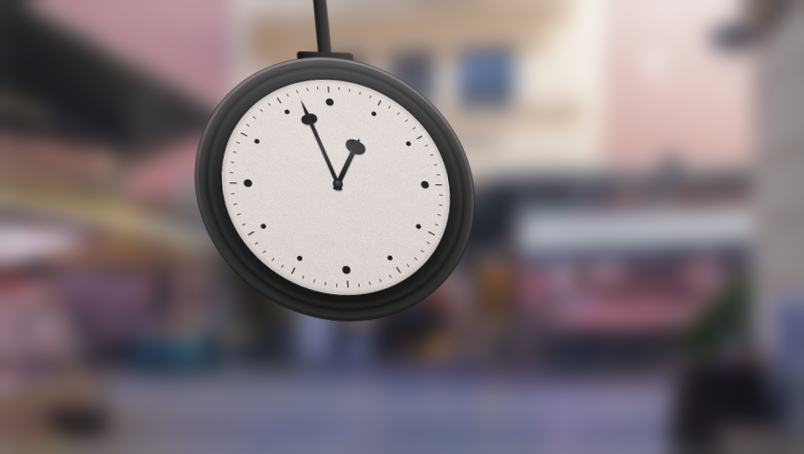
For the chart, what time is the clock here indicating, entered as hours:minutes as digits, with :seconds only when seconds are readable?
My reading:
12:57
